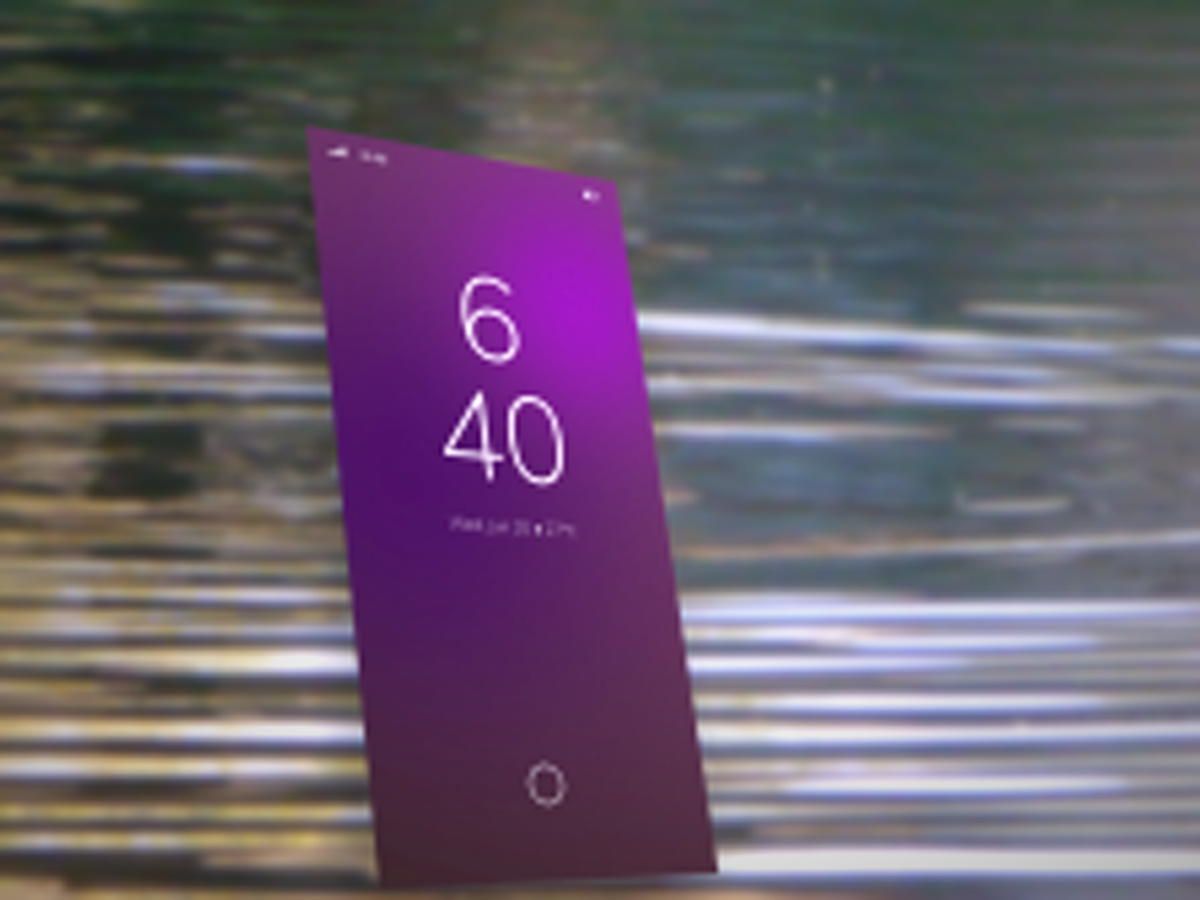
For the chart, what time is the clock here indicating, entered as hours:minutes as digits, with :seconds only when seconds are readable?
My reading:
6:40
